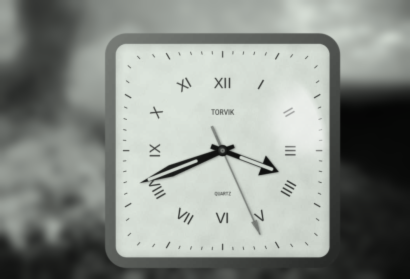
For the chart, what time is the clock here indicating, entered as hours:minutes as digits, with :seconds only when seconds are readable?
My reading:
3:41:26
